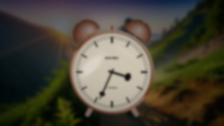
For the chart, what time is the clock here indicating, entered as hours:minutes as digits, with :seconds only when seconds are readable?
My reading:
3:34
